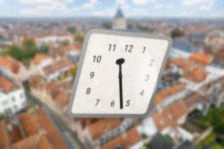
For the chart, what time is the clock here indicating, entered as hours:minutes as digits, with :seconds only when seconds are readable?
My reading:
11:27
